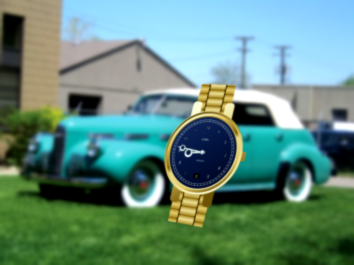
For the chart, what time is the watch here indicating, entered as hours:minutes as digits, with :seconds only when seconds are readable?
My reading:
8:46
